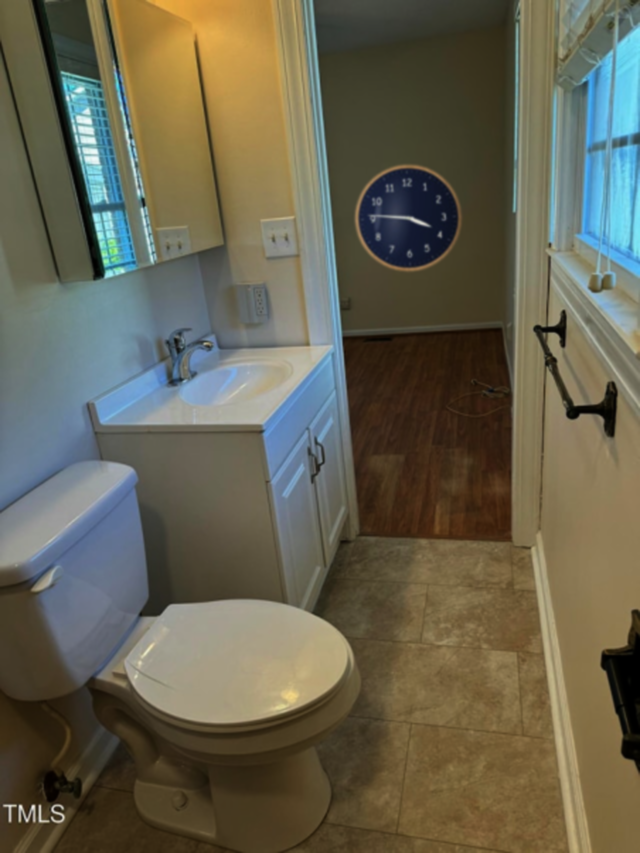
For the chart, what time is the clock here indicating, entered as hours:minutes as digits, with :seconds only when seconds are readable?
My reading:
3:46
